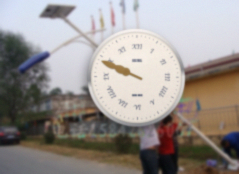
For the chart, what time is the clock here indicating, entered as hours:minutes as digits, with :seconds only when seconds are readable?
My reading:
9:49
